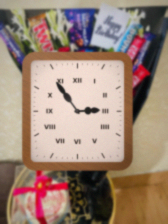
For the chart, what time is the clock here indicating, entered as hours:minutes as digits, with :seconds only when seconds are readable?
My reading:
2:54
